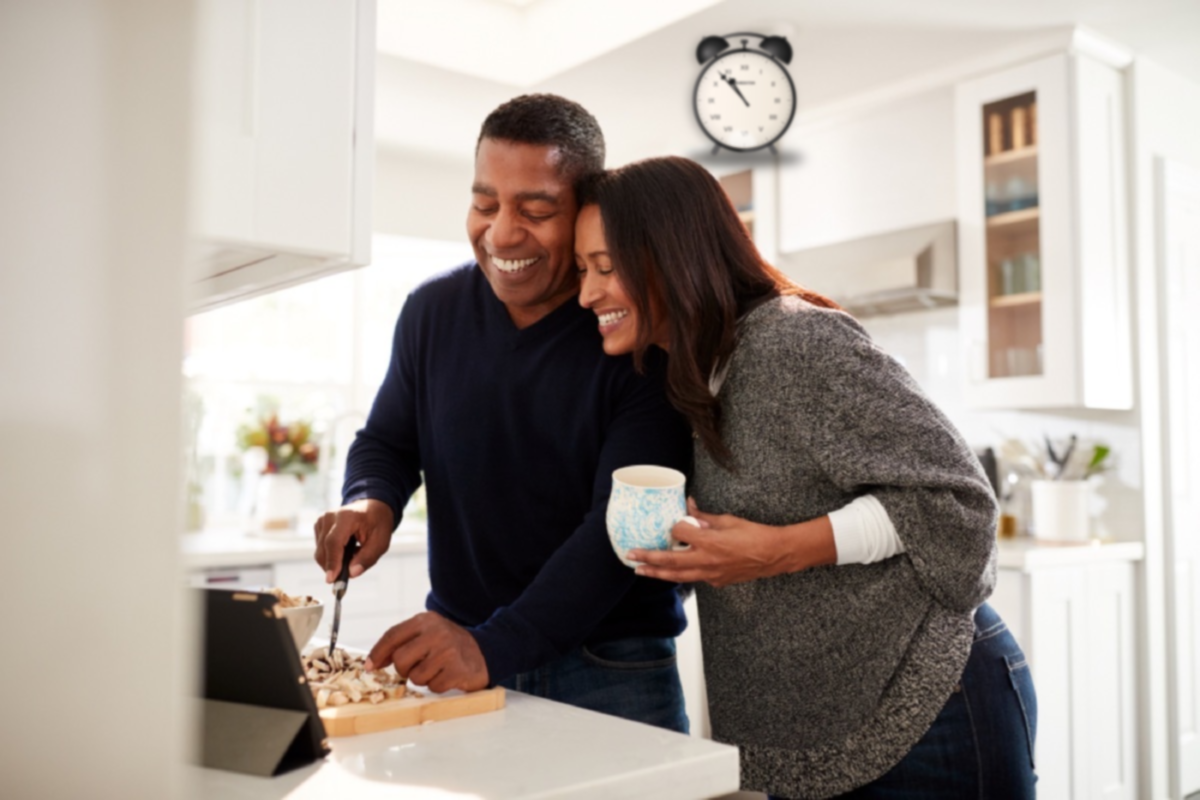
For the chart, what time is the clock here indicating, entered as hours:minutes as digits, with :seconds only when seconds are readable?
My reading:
10:53
